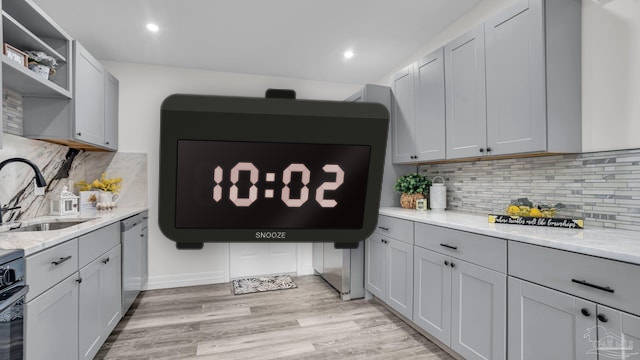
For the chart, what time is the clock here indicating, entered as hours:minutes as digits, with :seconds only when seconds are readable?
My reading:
10:02
